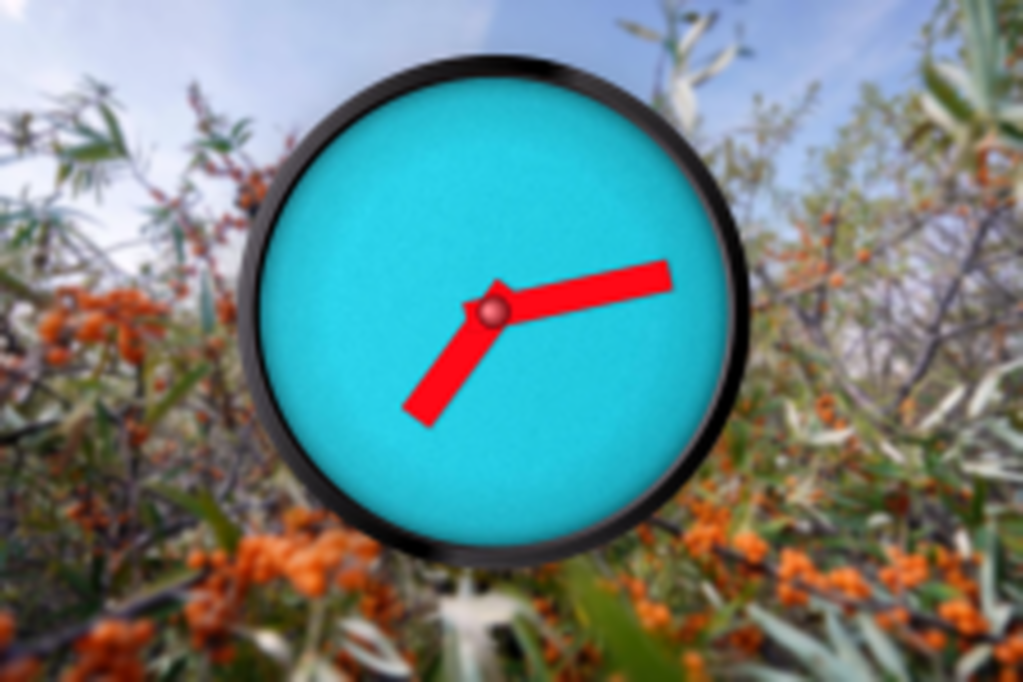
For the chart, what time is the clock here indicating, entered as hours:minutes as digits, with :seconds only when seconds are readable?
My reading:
7:13
